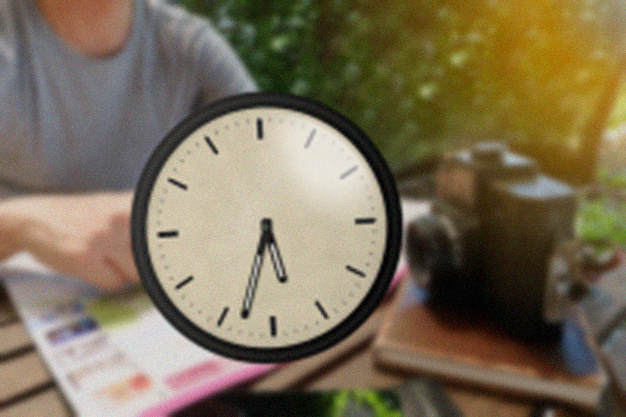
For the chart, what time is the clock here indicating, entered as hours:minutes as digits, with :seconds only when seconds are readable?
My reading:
5:33
